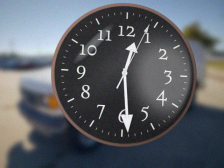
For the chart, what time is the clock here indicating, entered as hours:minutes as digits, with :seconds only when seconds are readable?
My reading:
12:29:04
